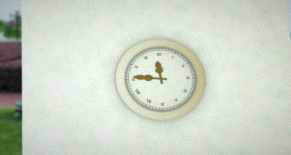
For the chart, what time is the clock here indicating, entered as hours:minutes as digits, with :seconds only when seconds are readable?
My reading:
11:46
